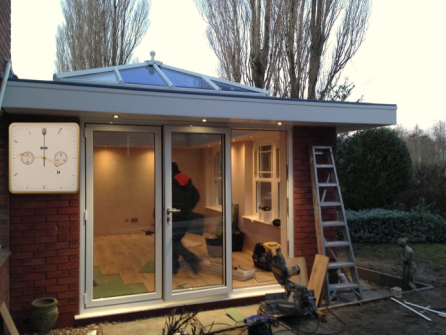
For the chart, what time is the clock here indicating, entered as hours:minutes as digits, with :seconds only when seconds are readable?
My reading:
3:46
